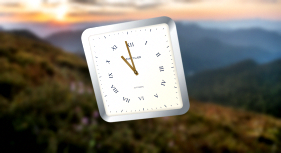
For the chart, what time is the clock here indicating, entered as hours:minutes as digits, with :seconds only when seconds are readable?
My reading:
10:59
